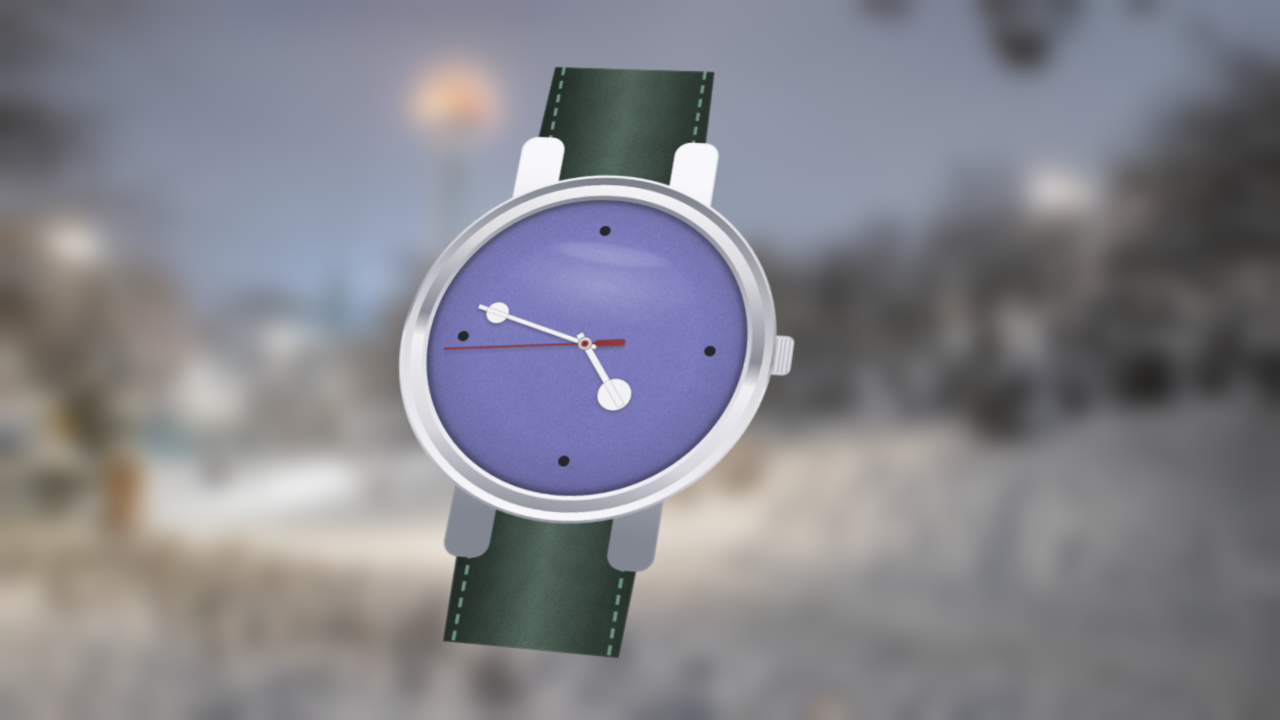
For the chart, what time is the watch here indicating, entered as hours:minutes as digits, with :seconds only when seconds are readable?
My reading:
4:47:44
